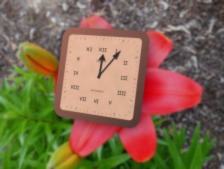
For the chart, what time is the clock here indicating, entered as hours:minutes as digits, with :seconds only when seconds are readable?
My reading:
12:06
